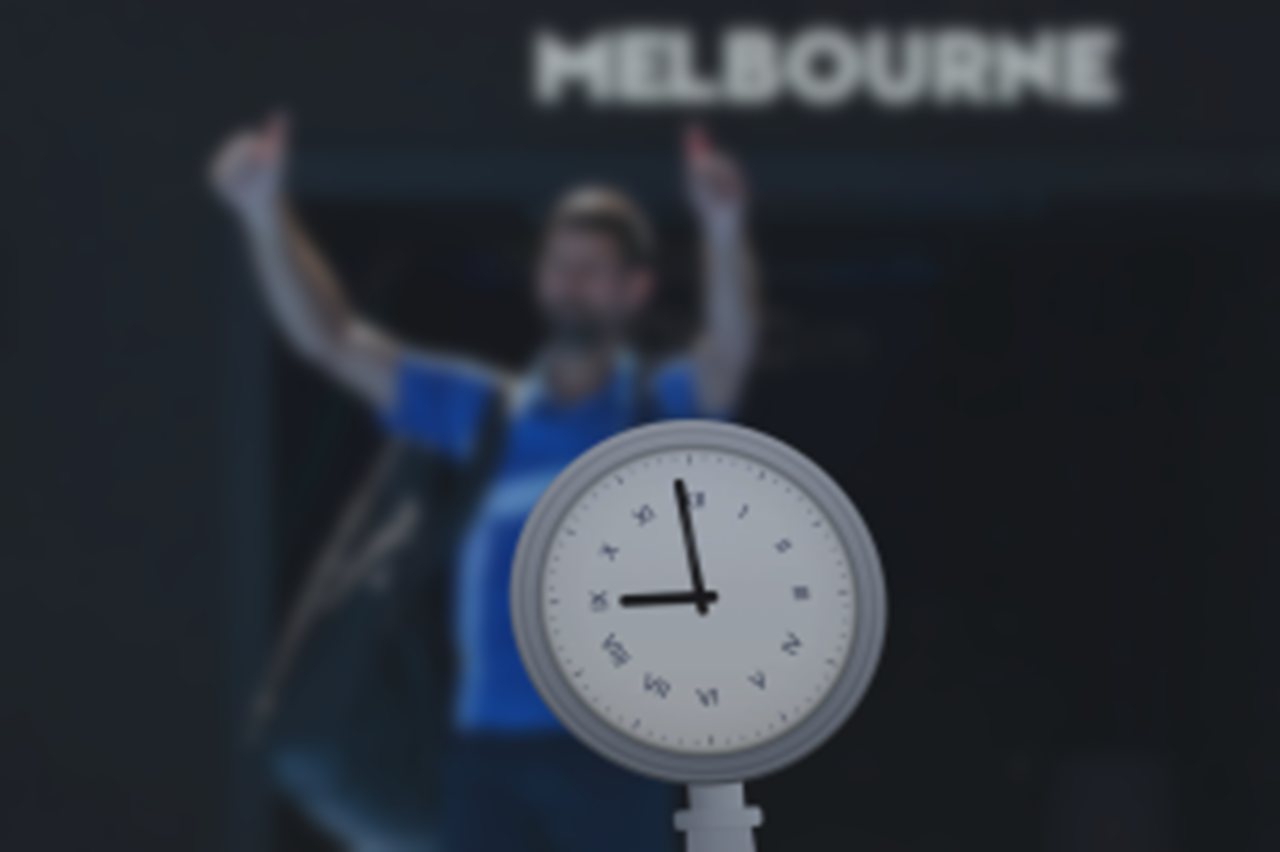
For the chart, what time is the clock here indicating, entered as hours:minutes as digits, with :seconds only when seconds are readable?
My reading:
8:59
